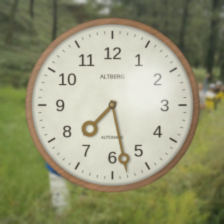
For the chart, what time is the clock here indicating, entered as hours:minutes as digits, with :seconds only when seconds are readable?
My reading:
7:28
